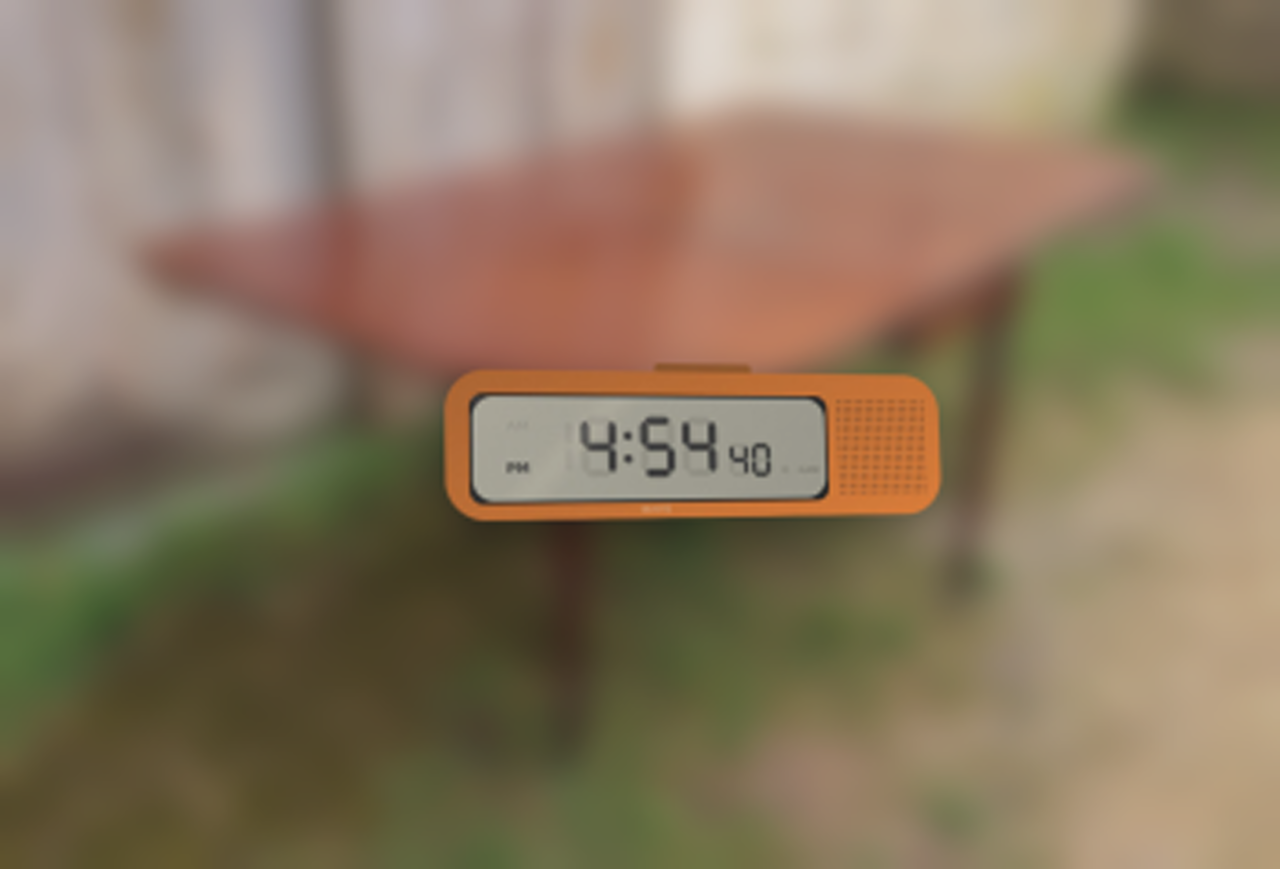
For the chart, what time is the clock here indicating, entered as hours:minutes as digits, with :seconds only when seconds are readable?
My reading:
4:54:40
